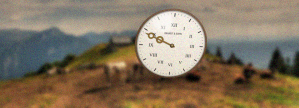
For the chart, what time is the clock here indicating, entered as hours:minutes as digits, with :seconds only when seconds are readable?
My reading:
9:49
